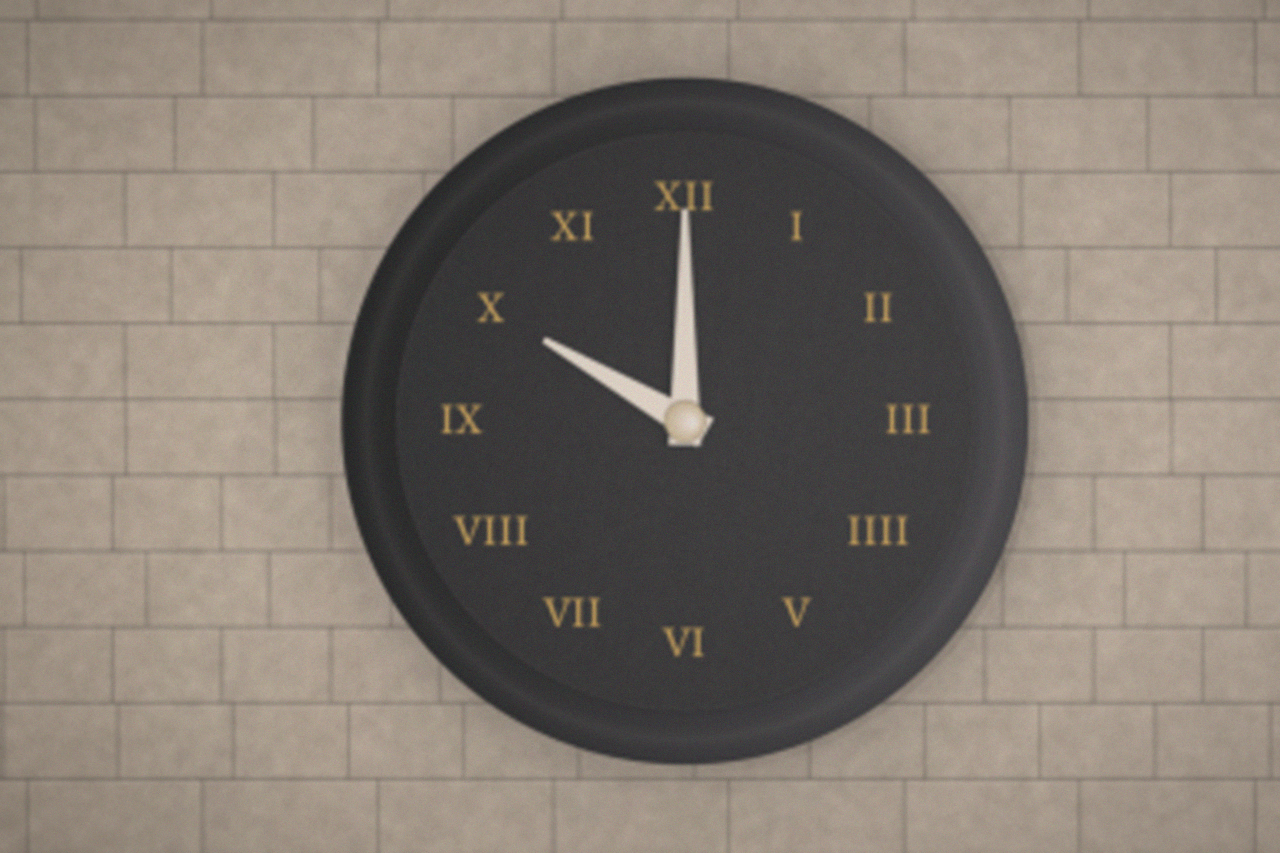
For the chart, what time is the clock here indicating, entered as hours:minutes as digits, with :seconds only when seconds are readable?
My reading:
10:00
